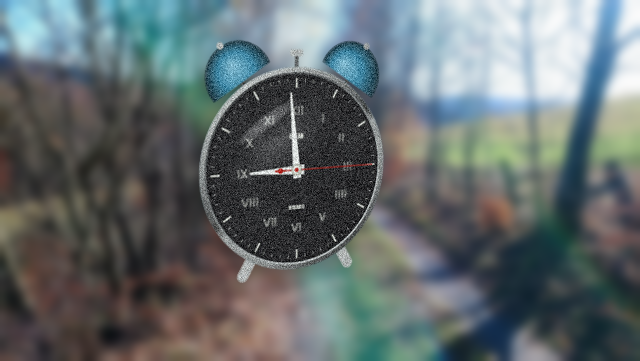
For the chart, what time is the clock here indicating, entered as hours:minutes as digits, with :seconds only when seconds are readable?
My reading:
8:59:15
